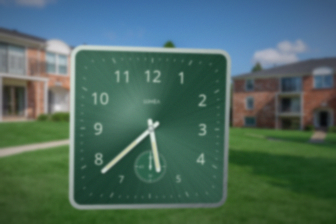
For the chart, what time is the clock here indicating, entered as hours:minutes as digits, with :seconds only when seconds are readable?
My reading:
5:38
